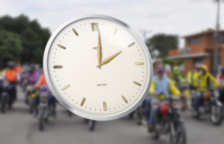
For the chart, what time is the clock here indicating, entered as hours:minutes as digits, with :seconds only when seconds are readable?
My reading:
2:01
